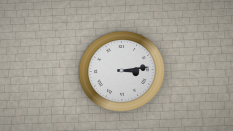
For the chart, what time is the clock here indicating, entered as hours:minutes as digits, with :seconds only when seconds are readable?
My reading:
3:14
